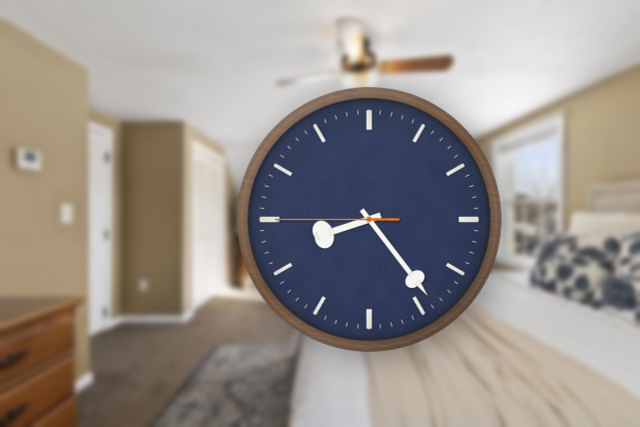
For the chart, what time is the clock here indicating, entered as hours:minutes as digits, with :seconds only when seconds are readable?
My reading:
8:23:45
